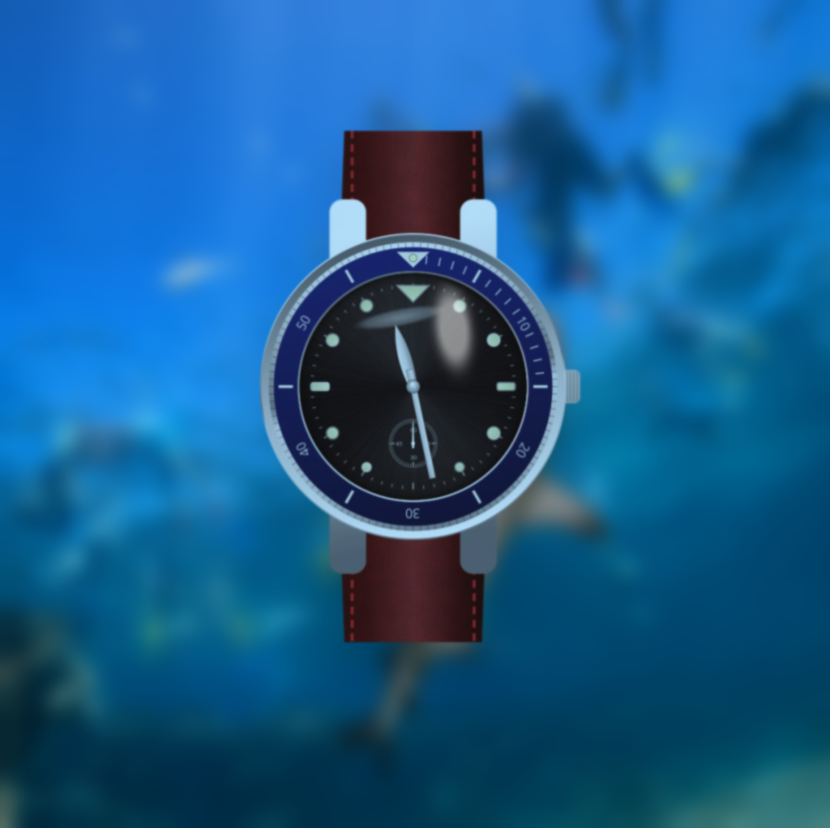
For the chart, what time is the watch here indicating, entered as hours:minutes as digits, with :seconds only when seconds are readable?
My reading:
11:28
